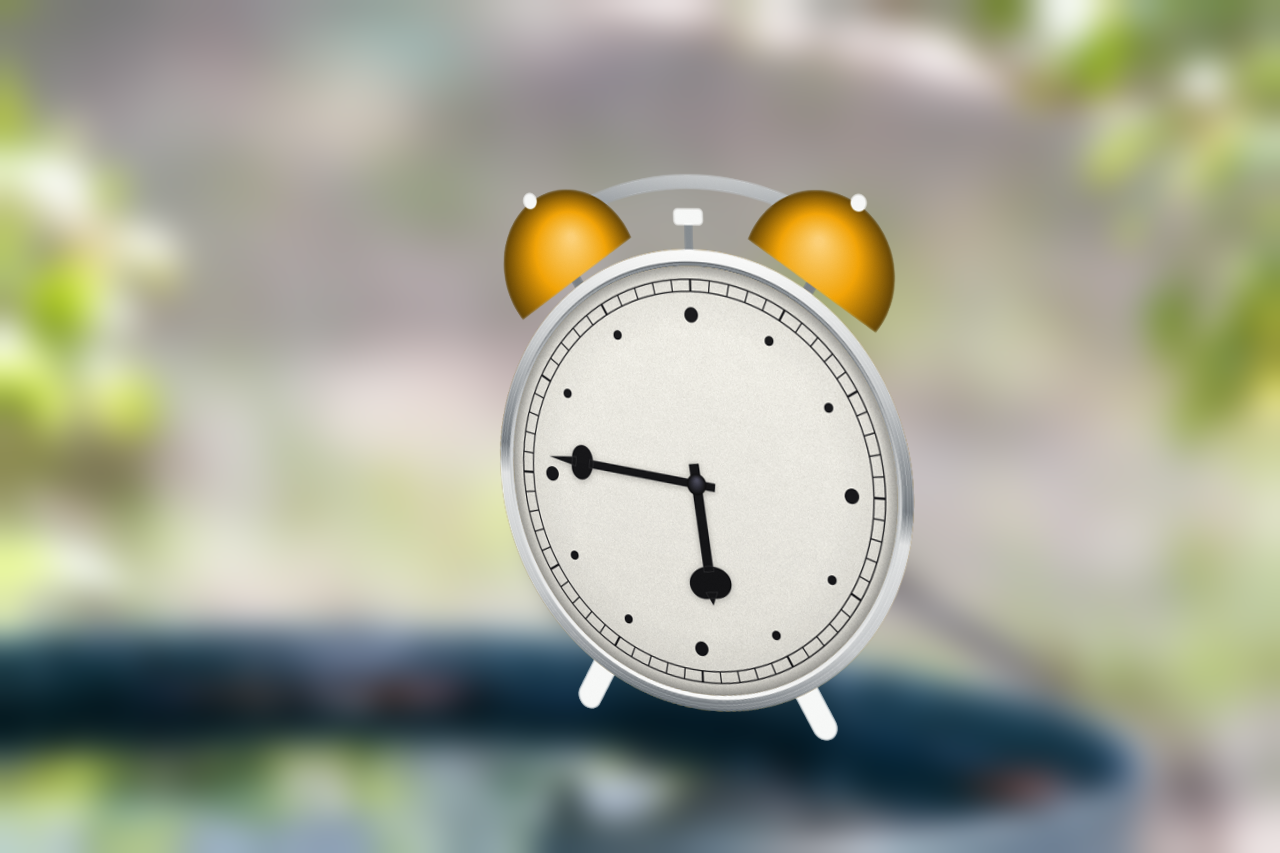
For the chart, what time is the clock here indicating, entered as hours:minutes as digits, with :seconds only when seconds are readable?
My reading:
5:46
